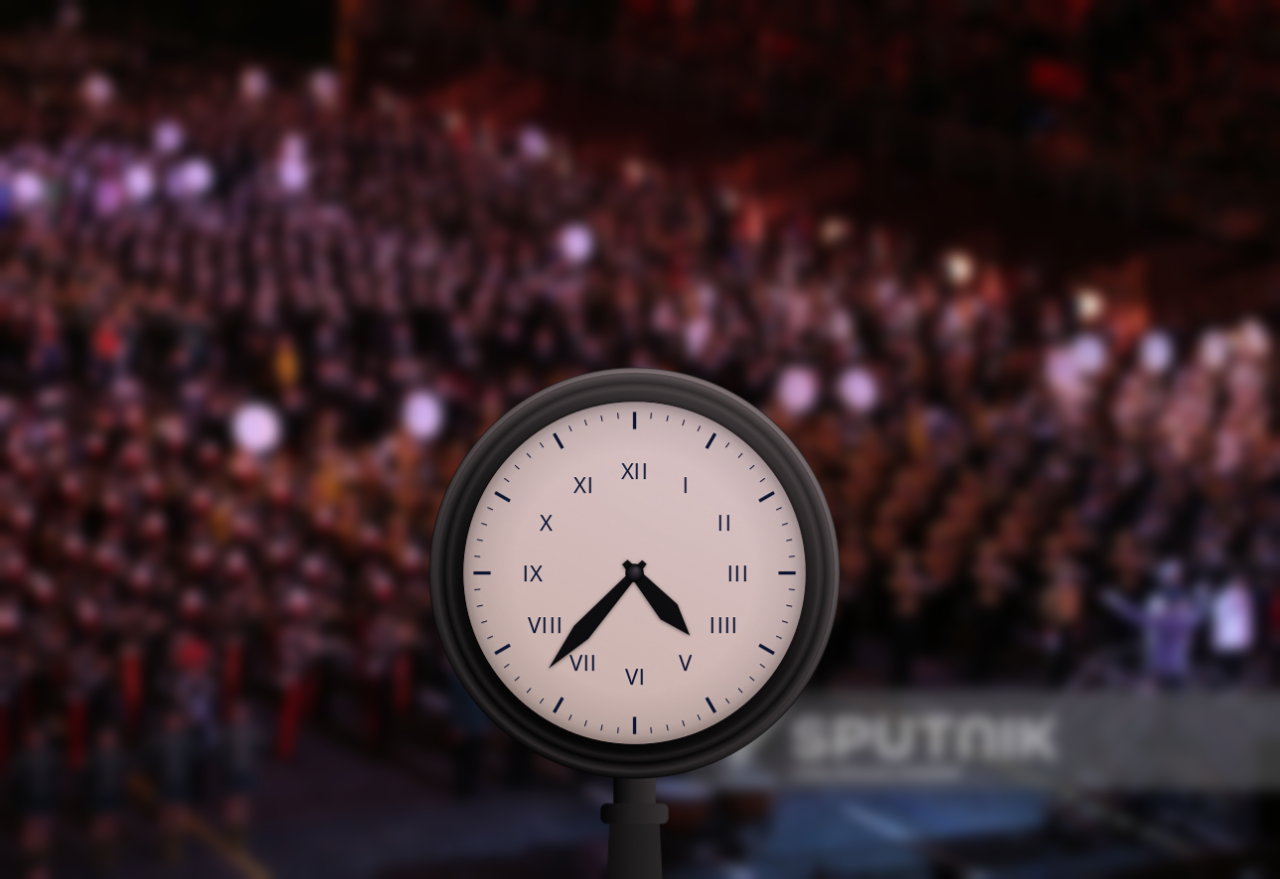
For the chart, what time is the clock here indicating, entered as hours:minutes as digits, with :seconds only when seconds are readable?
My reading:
4:37
